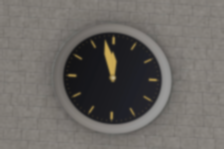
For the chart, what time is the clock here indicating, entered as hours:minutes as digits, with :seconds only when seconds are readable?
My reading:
11:58
